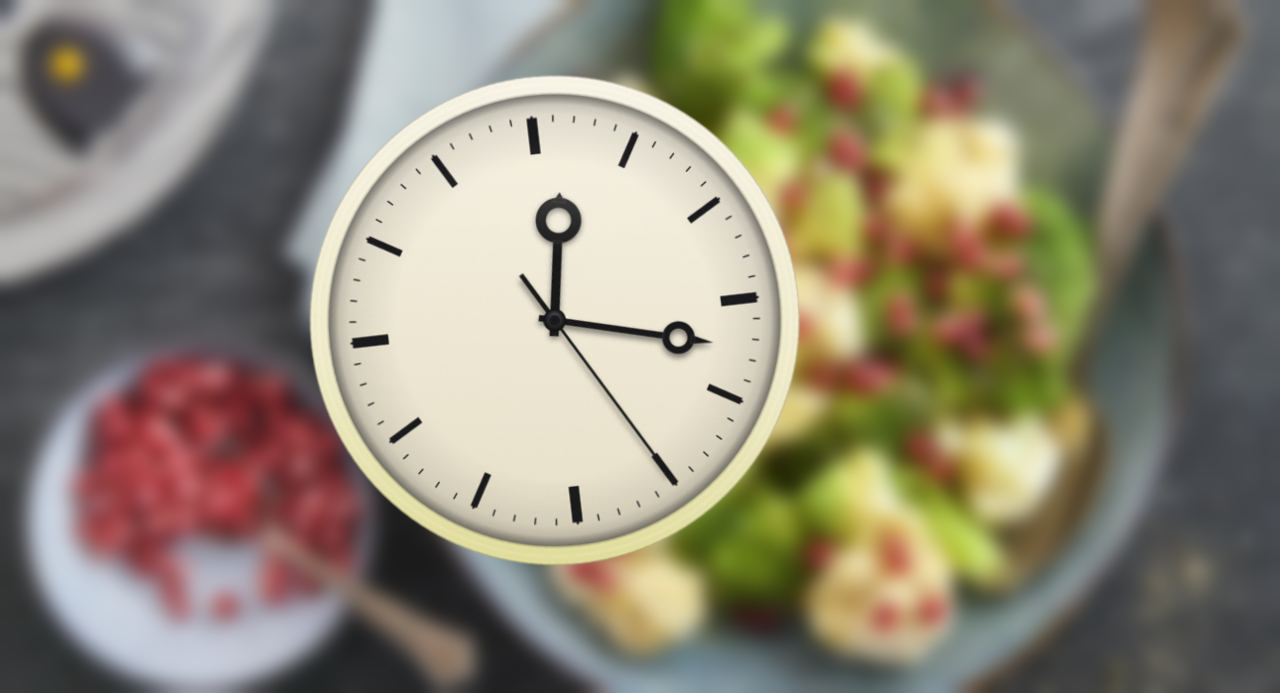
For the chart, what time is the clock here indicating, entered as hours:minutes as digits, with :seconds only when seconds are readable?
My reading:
12:17:25
